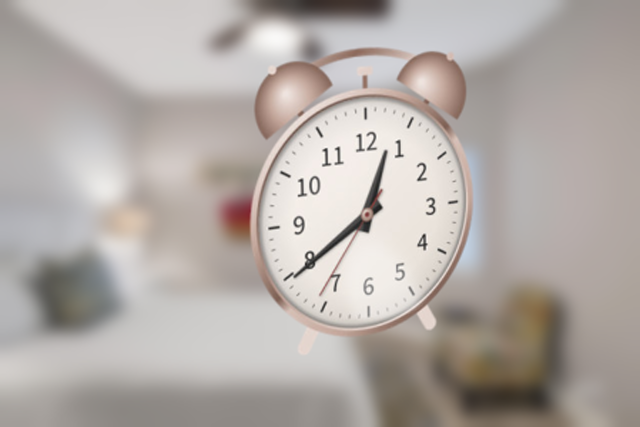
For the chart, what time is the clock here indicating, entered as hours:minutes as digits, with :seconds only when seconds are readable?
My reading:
12:39:36
